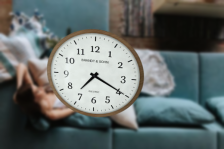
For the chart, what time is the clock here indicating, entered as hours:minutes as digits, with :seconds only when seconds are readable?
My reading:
7:20
